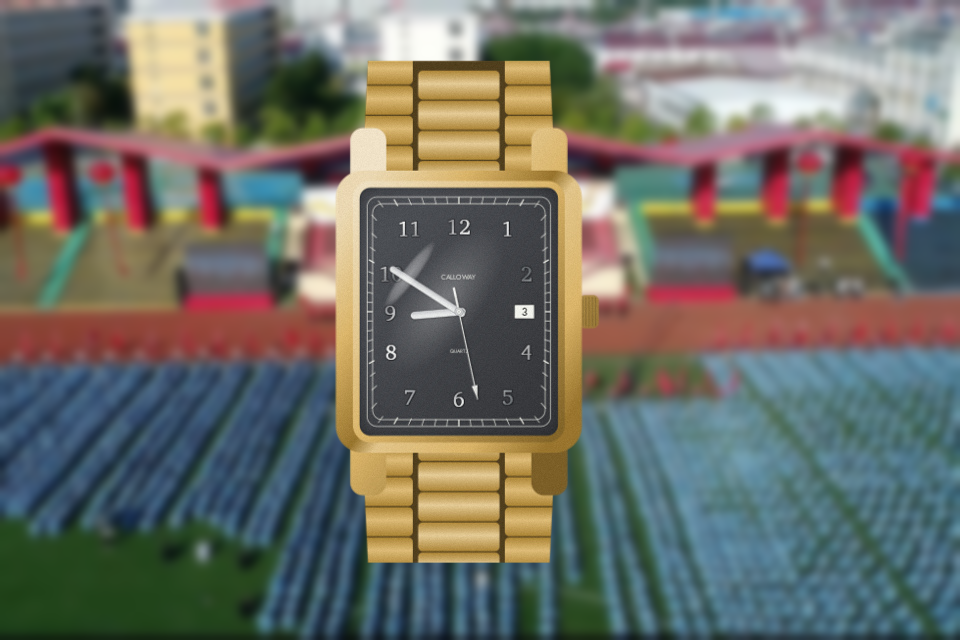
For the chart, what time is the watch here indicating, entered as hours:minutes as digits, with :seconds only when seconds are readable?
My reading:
8:50:28
